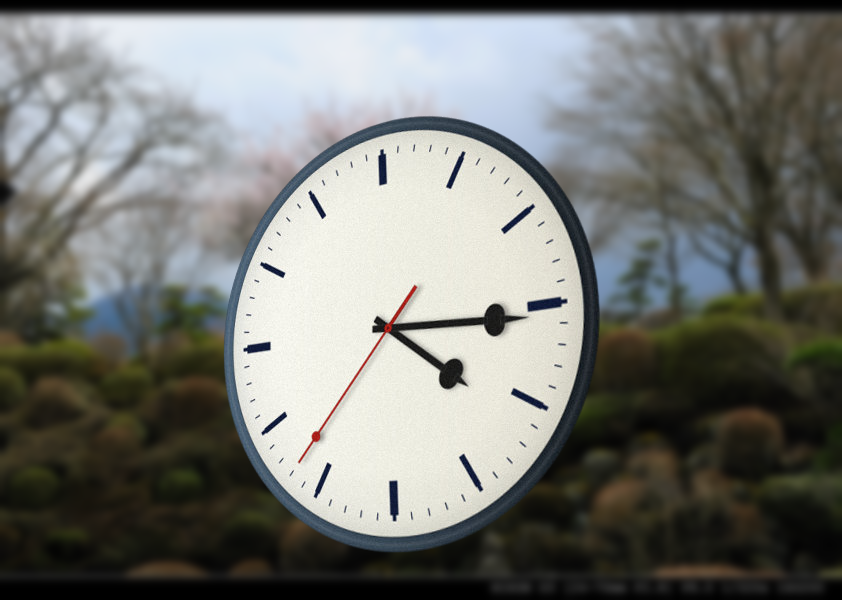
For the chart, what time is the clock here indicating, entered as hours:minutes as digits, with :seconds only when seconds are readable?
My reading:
4:15:37
